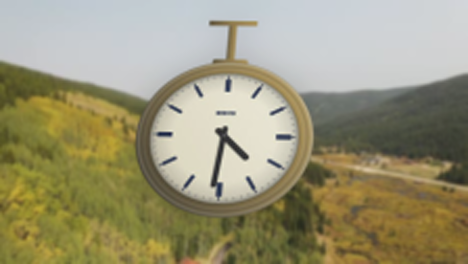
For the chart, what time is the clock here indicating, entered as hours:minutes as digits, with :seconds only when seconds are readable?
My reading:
4:31
